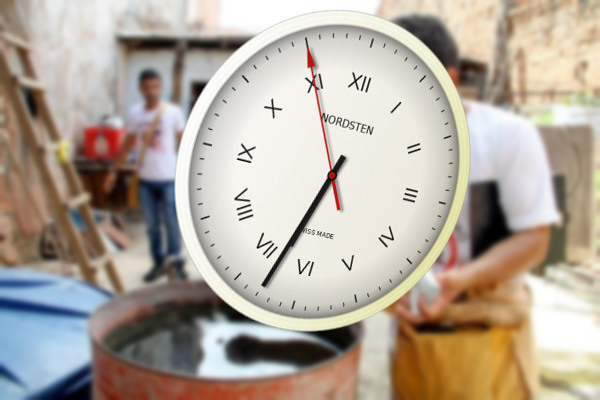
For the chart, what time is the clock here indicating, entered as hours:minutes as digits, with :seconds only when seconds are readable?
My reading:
6:32:55
